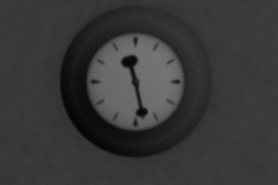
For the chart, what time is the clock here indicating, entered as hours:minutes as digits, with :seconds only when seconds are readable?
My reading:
11:28
